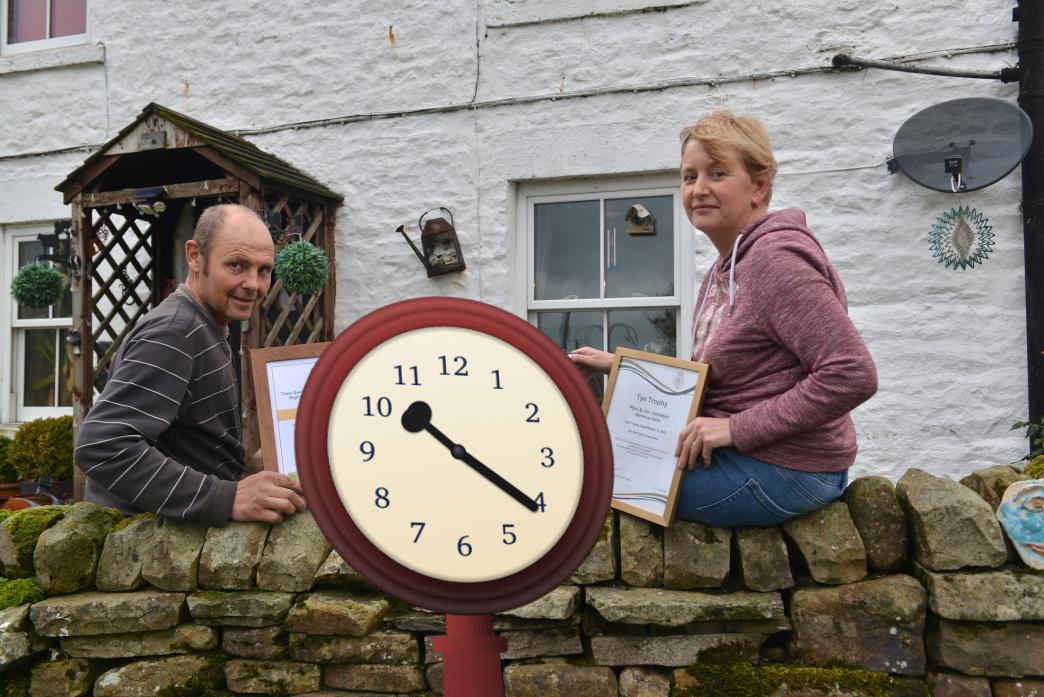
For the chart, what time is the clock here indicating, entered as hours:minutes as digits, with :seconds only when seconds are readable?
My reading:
10:21
